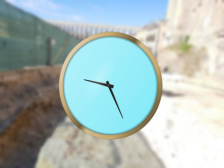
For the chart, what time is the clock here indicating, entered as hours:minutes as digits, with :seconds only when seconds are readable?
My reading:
9:26
